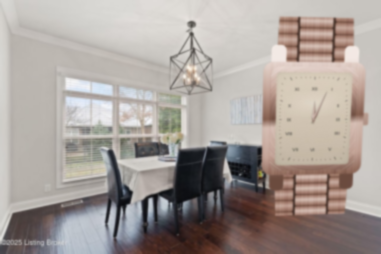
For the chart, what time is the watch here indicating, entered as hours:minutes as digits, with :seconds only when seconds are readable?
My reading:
12:04
